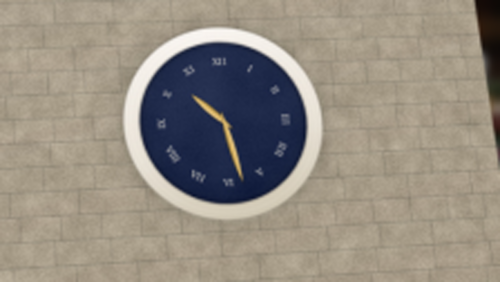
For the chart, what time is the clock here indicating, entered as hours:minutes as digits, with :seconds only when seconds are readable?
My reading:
10:28
